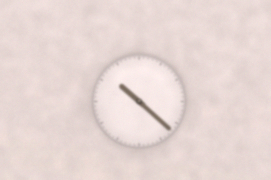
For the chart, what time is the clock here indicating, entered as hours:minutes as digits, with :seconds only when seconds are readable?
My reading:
10:22
